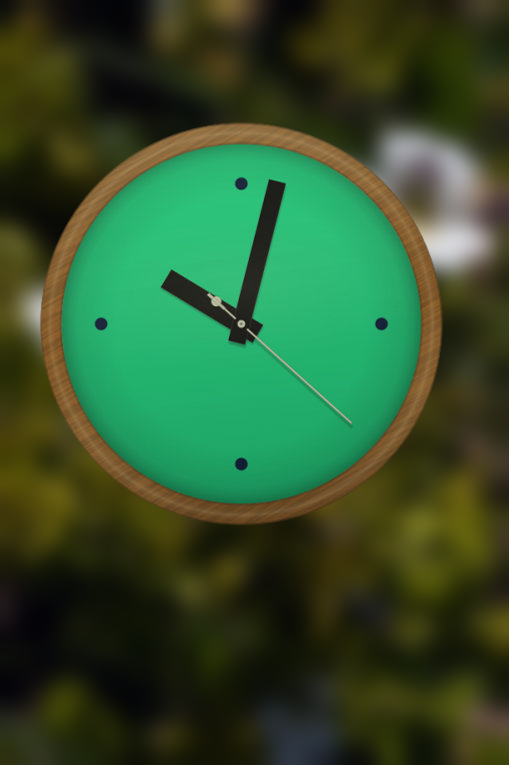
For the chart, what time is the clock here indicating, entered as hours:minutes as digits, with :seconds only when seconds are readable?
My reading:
10:02:22
